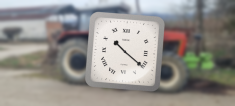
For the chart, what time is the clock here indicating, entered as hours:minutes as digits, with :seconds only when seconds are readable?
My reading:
10:21
